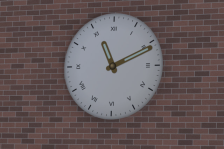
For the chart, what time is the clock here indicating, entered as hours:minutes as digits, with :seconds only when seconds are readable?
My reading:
11:11
